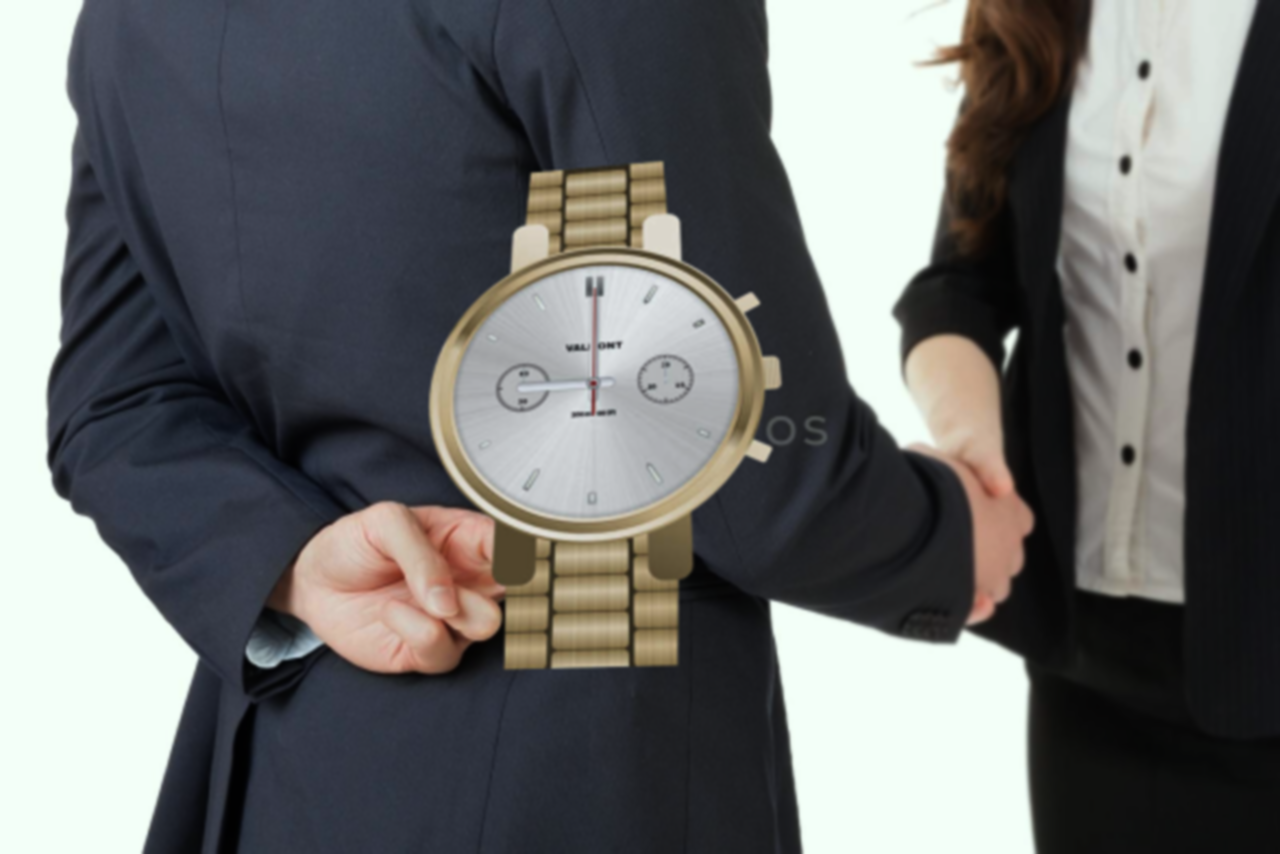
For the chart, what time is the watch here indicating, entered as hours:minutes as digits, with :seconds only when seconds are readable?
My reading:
9:00
